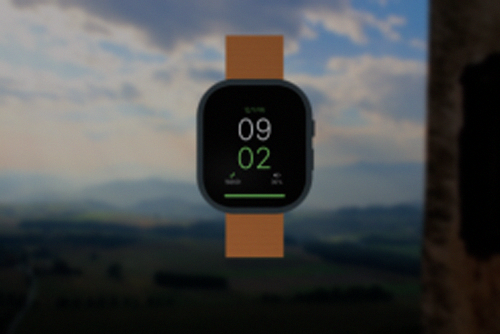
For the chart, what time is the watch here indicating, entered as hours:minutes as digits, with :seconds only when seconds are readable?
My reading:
9:02
